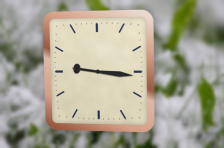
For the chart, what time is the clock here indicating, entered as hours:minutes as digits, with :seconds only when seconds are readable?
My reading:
9:16
